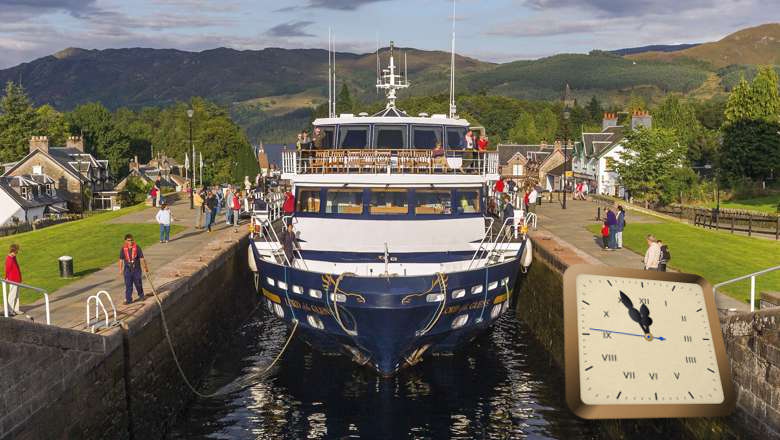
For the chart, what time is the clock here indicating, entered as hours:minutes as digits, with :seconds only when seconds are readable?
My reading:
11:55:46
